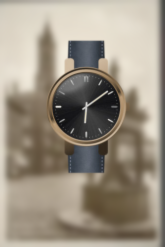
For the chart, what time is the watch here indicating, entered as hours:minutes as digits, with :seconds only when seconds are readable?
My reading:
6:09
